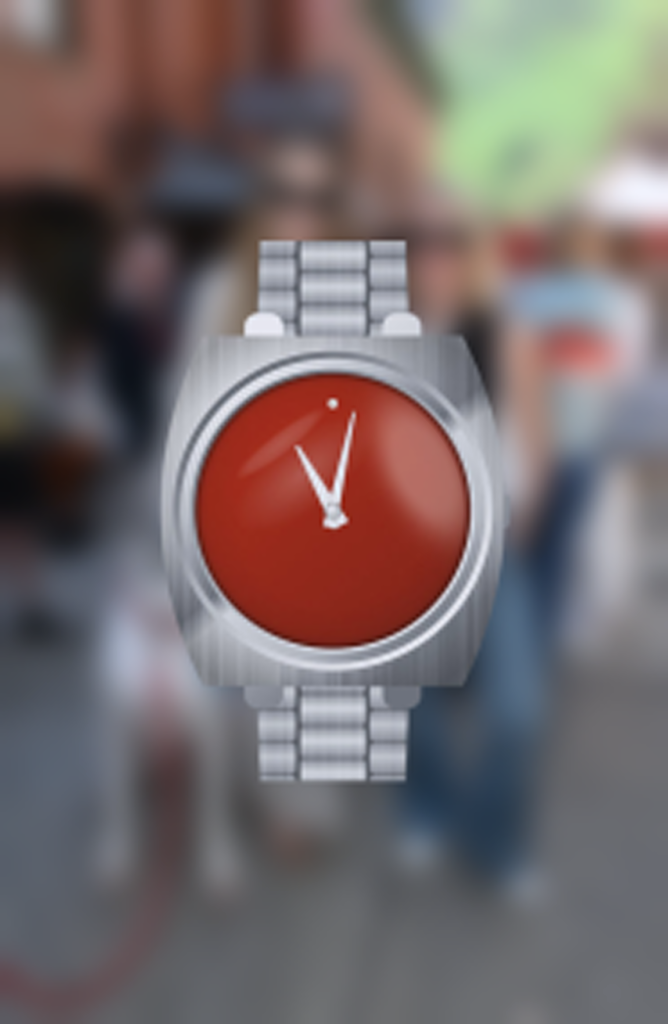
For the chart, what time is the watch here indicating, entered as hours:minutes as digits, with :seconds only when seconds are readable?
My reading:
11:02
